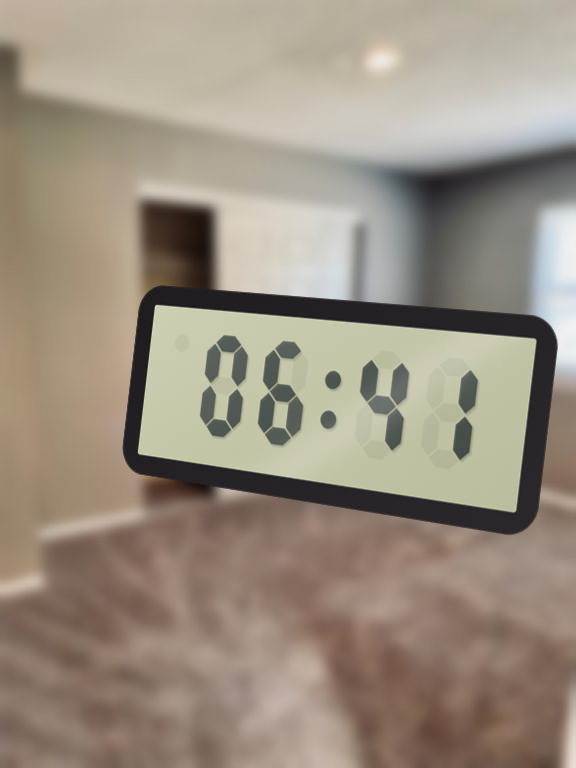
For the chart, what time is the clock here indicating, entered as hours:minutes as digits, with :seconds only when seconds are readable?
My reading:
6:41
